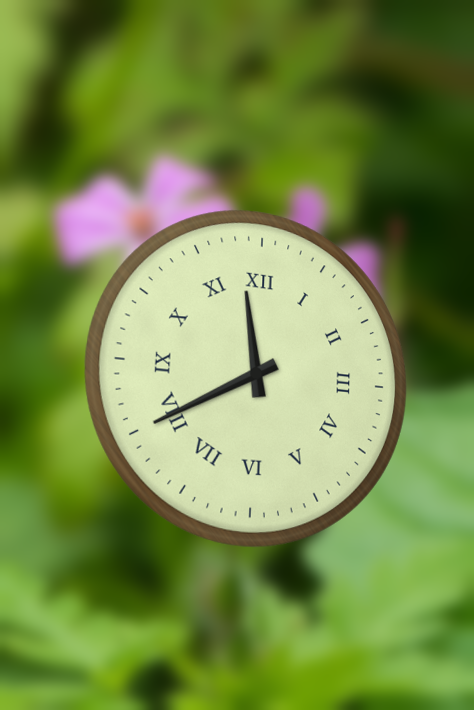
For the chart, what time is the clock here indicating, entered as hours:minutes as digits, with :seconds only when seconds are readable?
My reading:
11:40
